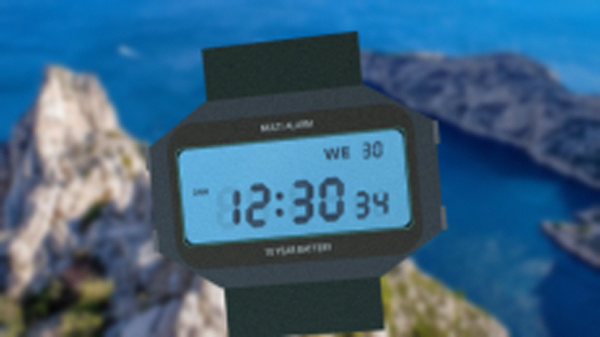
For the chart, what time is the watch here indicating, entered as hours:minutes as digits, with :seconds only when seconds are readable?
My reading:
12:30:34
